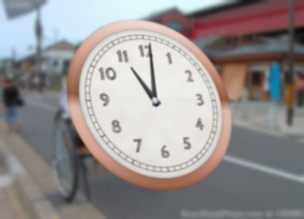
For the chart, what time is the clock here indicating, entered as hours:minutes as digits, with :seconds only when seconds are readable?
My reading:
11:01
